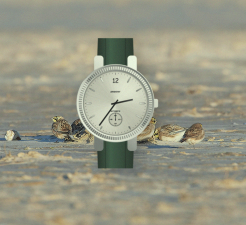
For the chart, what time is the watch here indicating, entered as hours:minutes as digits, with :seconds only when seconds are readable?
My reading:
2:36
